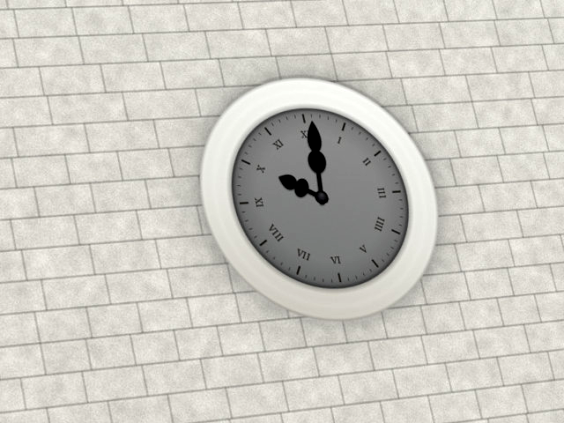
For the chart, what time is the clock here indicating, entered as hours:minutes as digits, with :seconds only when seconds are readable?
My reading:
10:01
